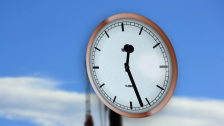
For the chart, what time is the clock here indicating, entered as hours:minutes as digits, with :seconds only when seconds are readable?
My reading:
12:27
